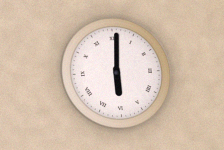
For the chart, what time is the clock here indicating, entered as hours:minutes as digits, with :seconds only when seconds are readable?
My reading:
6:01
